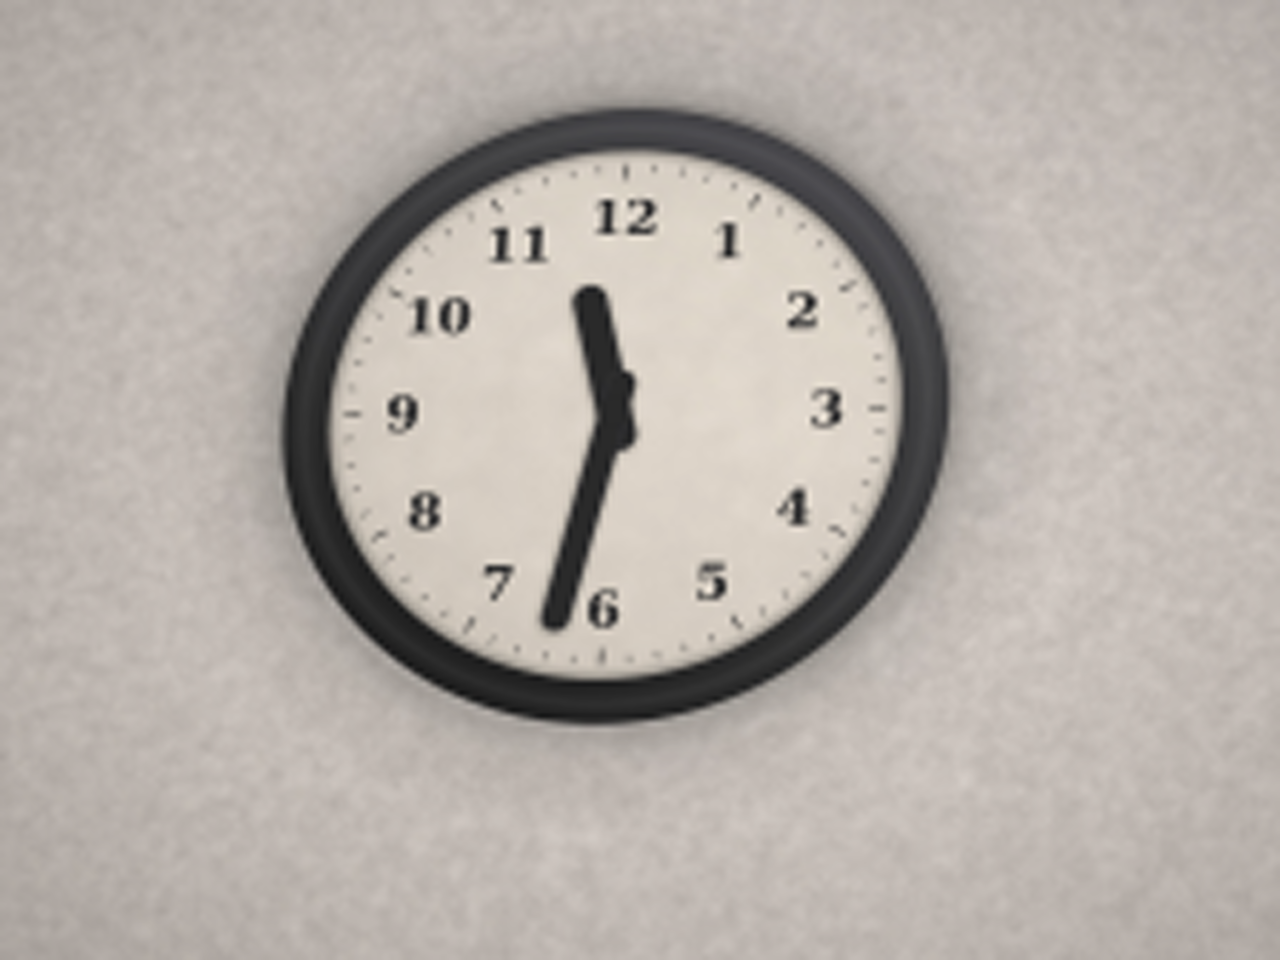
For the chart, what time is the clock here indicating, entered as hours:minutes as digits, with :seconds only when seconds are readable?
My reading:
11:32
